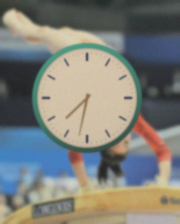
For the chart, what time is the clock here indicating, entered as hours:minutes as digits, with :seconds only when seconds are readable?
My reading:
7:32
